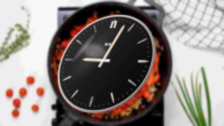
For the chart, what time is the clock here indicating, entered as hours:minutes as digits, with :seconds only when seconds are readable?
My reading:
9:03
